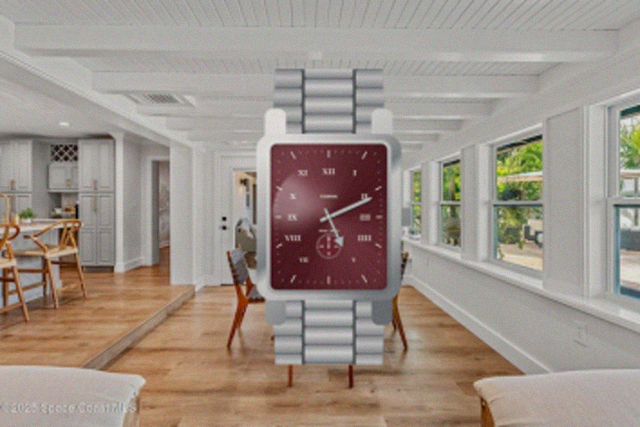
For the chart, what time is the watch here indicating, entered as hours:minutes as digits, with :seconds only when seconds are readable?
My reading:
5:11
